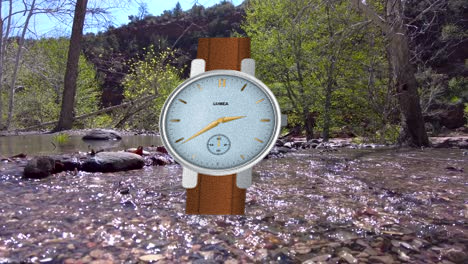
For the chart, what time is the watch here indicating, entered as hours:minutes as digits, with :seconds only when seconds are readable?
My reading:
2:39
